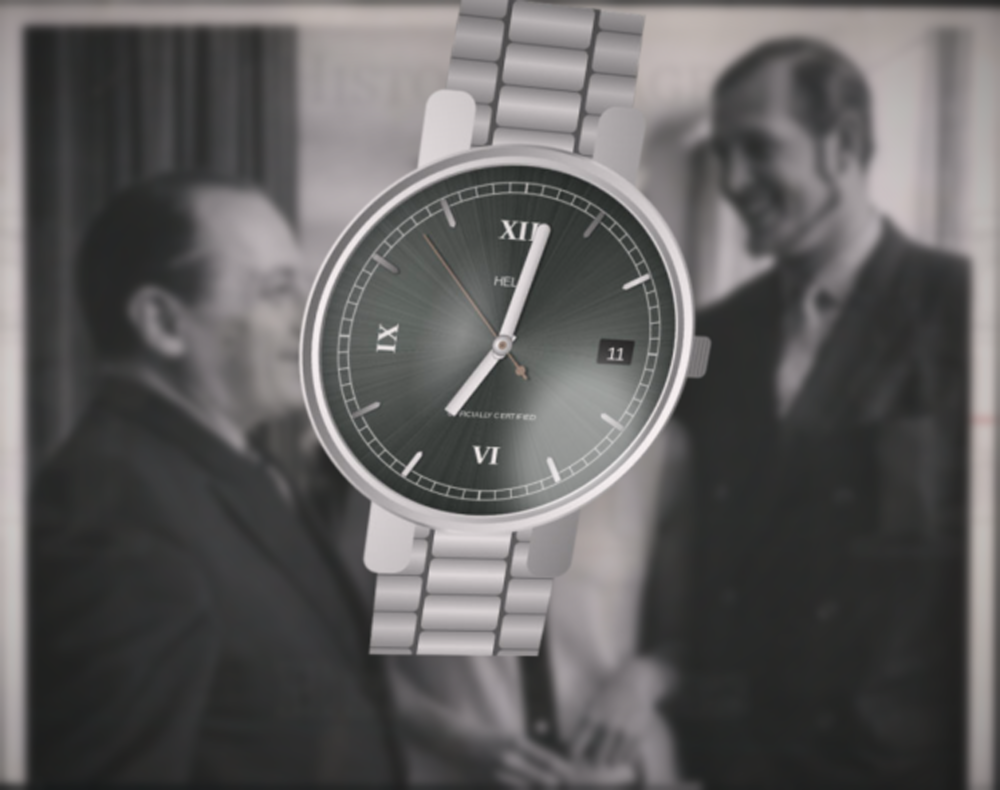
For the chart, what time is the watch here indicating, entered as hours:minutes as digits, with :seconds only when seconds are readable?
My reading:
7:01:53
